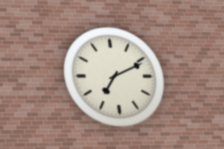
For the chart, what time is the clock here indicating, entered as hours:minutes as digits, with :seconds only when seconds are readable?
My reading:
7:11
